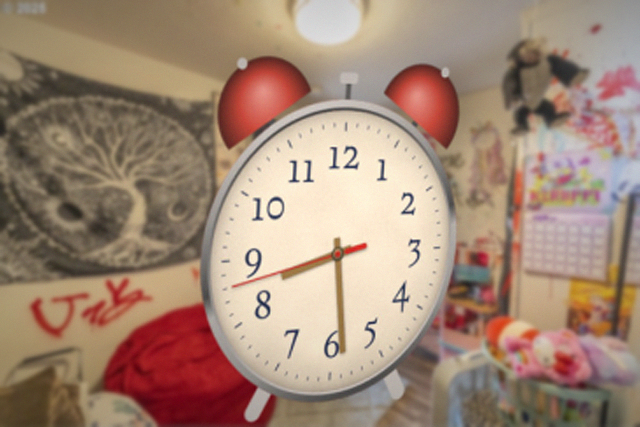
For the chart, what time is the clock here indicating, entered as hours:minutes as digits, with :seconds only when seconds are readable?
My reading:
8:28:43
